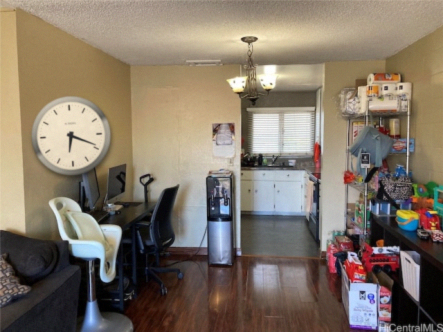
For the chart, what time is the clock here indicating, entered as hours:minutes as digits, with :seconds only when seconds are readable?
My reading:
6:19
